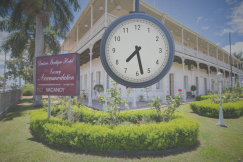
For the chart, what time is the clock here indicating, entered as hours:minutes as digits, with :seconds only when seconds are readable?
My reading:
7:28
